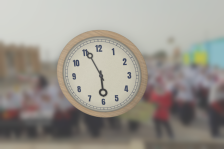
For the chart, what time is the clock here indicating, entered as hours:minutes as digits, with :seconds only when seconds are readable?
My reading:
5:56
